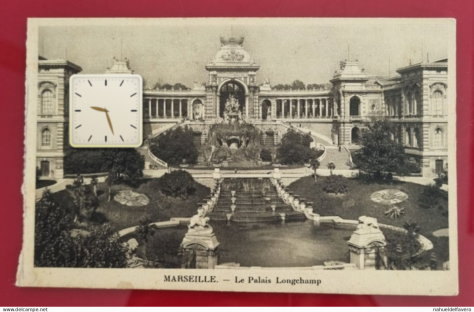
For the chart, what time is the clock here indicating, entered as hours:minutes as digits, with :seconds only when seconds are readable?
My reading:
9:27
